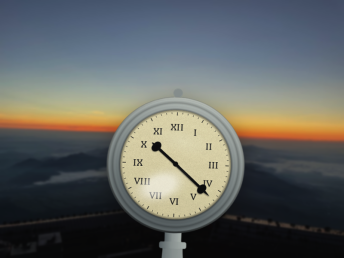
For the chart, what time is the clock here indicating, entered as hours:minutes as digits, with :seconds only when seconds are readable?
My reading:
10:22
